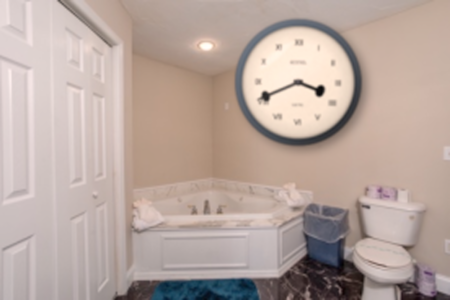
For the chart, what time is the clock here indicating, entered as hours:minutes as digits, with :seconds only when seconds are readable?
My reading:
3:41
